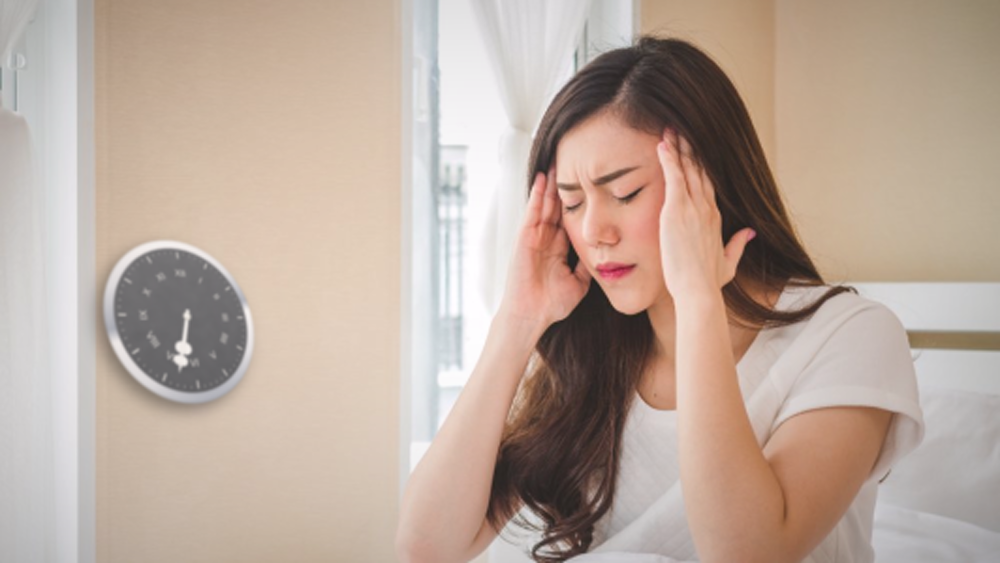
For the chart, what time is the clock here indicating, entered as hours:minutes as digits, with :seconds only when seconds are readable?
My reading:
6:33
